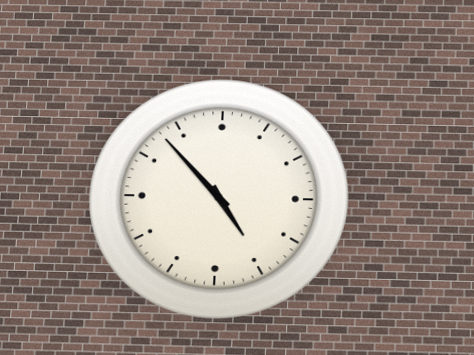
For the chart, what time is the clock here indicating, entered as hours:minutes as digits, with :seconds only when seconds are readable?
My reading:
4:53
